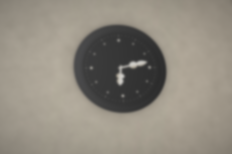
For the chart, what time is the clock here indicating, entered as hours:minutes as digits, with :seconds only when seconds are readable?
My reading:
6:13
